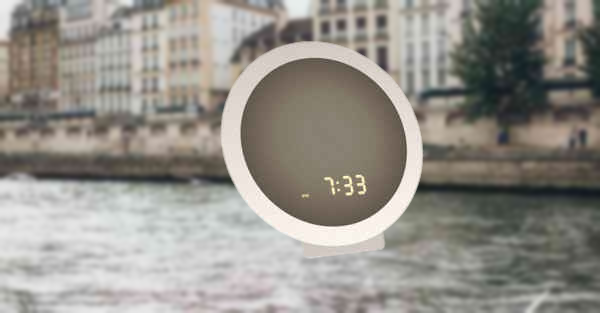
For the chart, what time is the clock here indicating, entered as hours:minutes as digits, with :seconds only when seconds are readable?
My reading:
7:33
